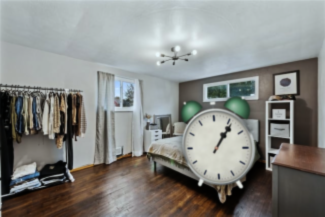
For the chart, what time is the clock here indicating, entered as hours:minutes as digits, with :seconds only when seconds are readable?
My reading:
1:06
